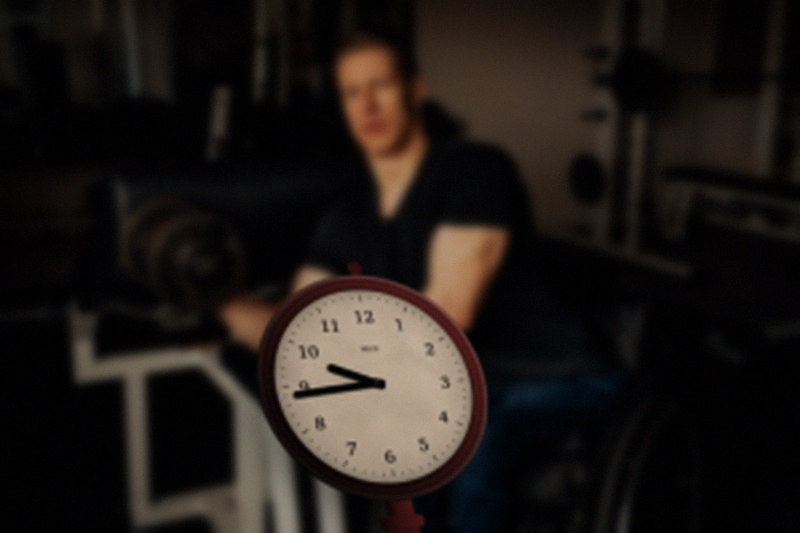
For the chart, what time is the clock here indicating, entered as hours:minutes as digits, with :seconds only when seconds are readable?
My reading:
9:44
